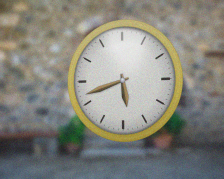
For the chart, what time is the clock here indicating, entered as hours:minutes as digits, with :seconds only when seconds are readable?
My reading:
5:42
